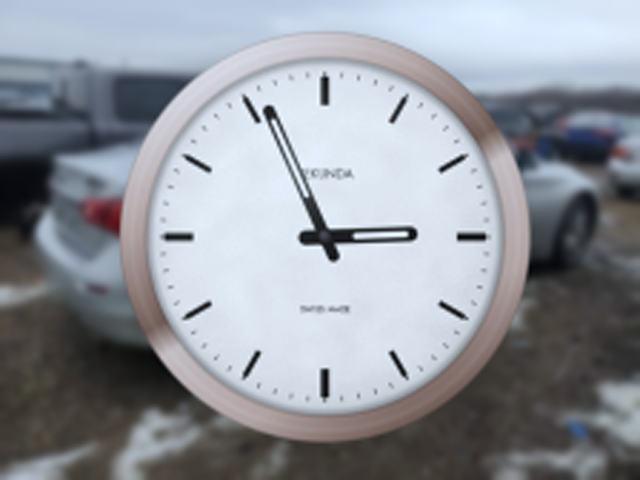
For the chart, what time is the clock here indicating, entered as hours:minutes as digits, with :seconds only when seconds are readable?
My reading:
2:56
